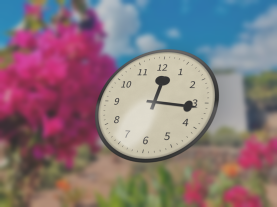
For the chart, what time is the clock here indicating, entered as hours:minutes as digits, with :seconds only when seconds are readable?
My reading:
12:16
